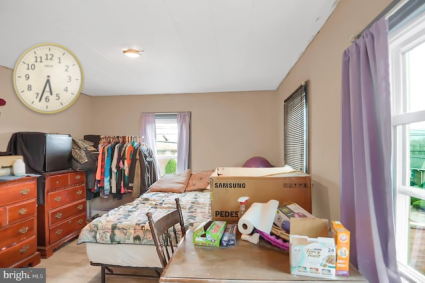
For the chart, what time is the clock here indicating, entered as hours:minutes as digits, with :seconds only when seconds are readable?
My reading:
5:33
